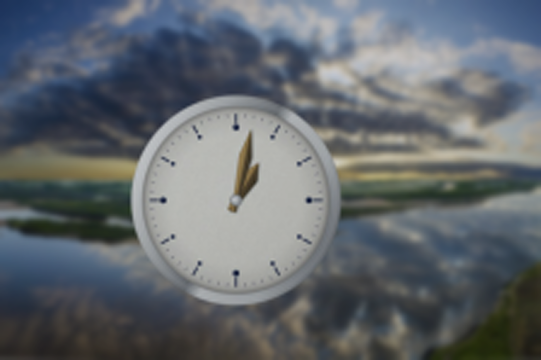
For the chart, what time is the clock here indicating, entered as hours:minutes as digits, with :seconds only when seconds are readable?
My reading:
1:02
